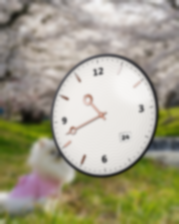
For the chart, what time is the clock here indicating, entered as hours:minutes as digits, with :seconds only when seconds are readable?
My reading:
10:42
